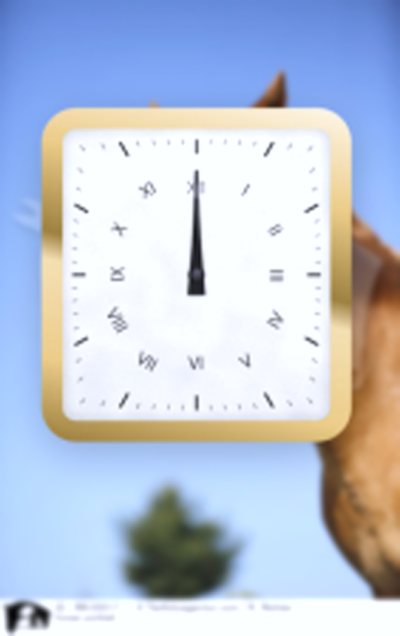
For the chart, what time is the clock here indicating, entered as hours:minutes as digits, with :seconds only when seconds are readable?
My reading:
12:00
